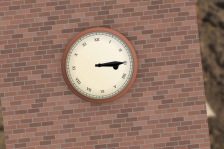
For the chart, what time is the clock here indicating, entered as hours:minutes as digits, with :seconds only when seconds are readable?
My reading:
3:15
